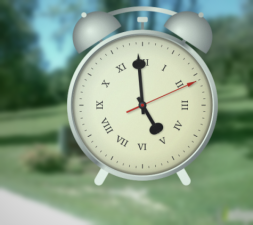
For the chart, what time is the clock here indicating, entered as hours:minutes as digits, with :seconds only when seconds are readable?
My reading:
4:59:11
